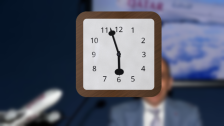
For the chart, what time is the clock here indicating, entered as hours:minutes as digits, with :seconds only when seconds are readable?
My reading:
5:57
